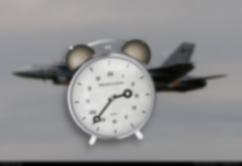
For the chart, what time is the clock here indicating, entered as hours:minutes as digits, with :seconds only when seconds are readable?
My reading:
2:37
